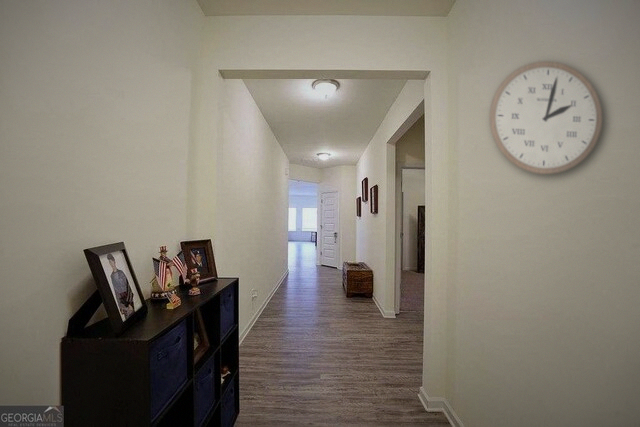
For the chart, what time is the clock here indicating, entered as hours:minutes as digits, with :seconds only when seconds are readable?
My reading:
2:02
